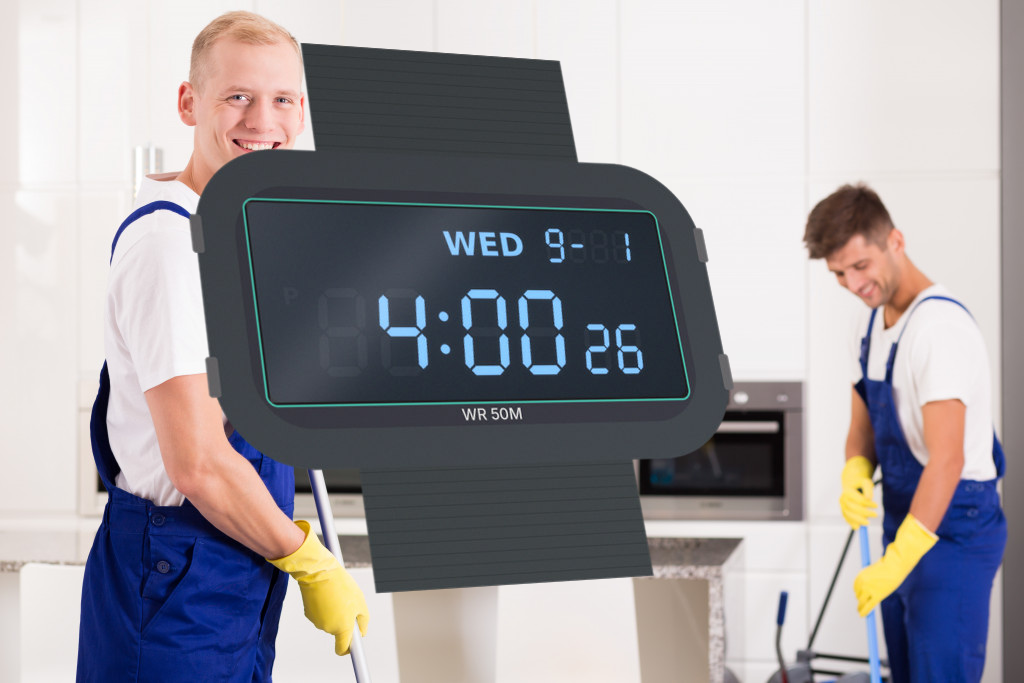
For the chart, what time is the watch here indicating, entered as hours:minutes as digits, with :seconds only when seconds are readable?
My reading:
4:00:26
